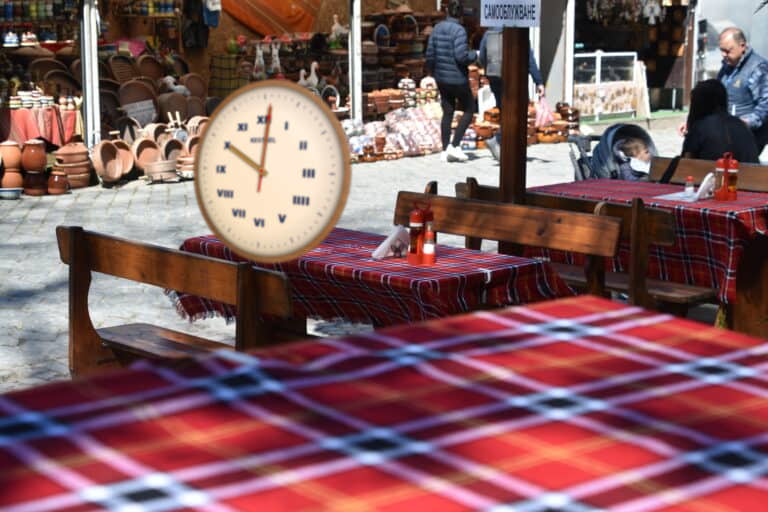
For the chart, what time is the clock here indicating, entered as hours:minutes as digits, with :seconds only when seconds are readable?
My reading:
10:01:01
